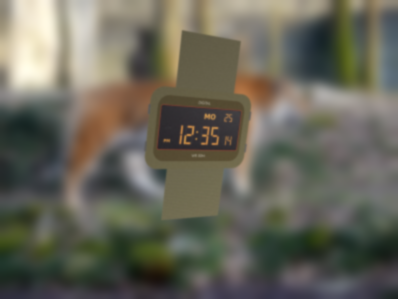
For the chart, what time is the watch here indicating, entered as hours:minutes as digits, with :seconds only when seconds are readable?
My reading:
12:35
